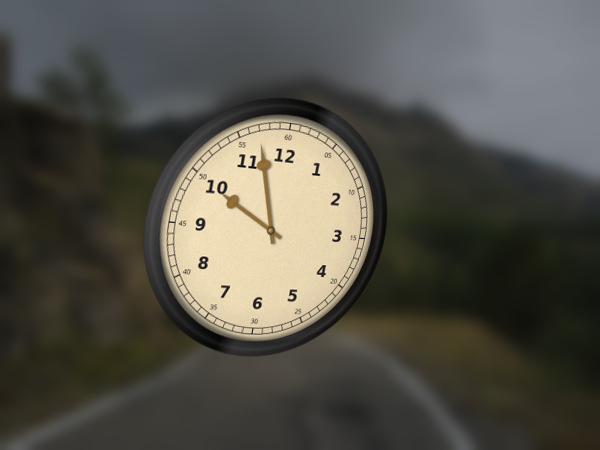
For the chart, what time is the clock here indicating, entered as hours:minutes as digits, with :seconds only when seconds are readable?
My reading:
9:57
